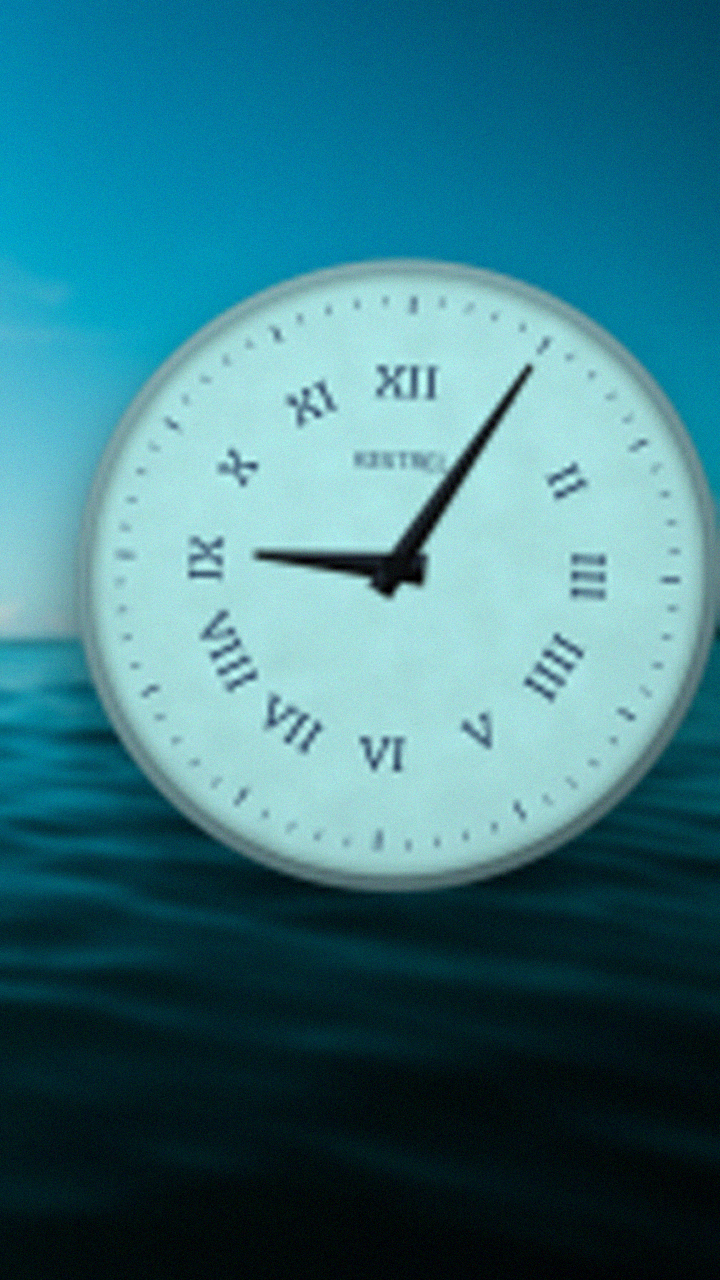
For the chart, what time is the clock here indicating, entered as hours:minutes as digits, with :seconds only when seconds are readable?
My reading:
9:05
